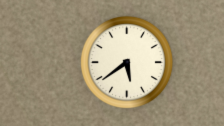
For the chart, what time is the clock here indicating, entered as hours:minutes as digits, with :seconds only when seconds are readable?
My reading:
5:39
